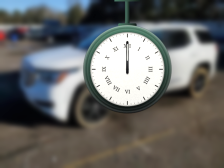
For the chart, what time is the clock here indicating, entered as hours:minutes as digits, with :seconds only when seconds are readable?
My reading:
12:00
